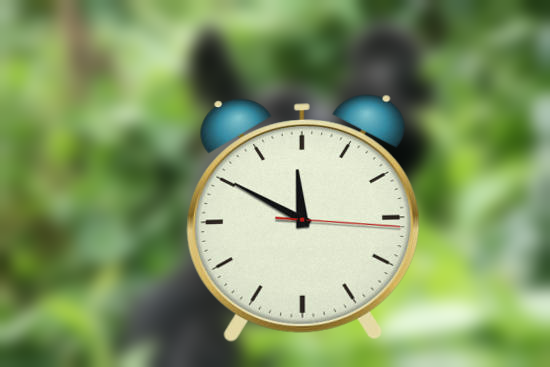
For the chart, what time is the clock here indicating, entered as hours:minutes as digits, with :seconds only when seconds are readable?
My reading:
11:50:16
